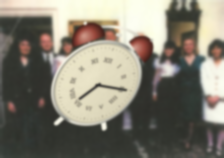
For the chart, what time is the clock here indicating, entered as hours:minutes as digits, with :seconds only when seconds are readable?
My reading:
7:15
